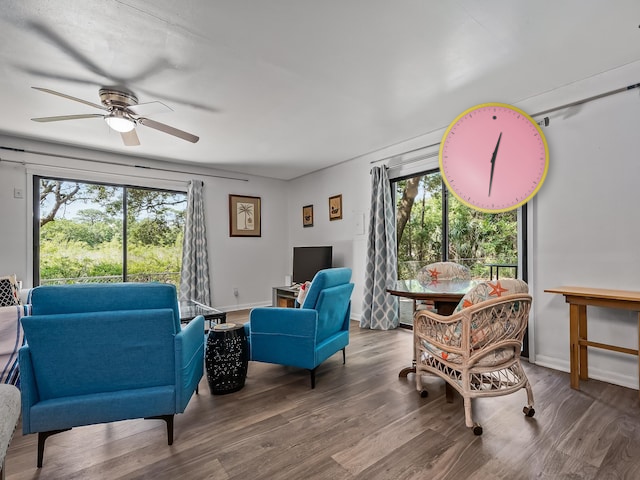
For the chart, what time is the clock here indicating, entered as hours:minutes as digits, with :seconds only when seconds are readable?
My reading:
12:31
